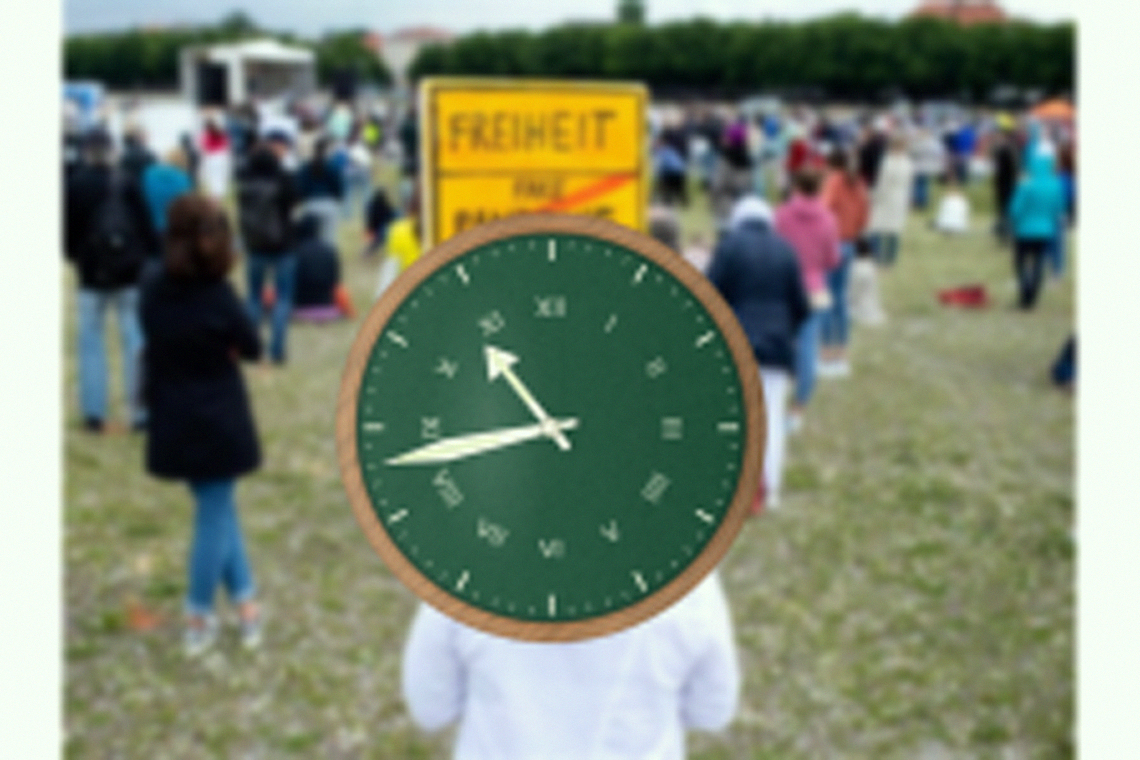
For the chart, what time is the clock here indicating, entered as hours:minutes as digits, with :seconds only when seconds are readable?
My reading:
10:43
